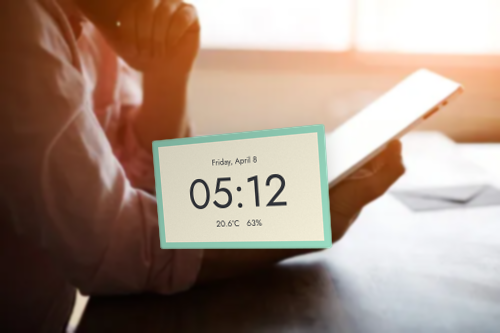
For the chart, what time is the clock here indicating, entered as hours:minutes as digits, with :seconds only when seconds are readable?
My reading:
5:12
